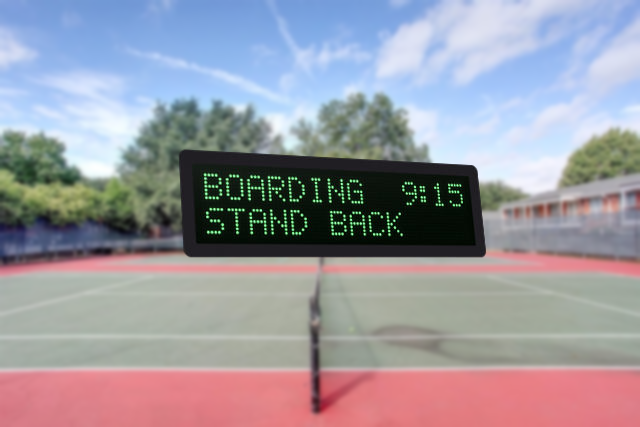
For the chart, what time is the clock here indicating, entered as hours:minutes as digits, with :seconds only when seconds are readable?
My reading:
9:15
